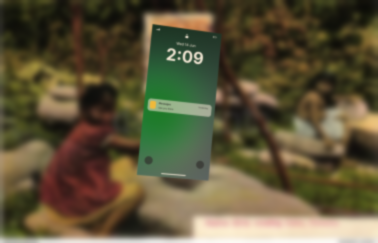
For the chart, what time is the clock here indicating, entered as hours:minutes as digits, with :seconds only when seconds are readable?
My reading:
2:09
